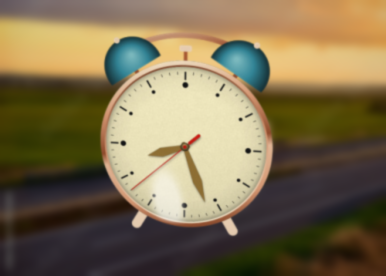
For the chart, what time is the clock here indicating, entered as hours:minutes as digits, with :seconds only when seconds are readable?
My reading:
8:26:38
